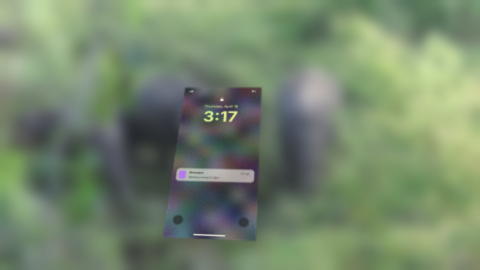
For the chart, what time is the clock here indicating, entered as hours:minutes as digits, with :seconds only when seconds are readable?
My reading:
3:17
